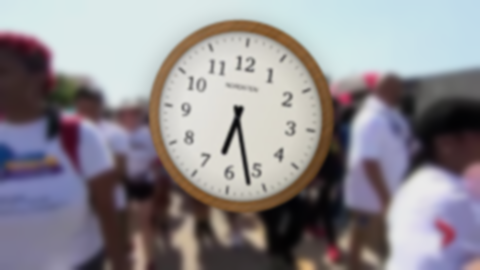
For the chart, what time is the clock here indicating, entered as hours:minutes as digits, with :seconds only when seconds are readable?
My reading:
6:27
